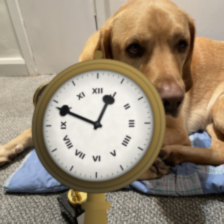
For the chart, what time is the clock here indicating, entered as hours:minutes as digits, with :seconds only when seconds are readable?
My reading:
12:49
